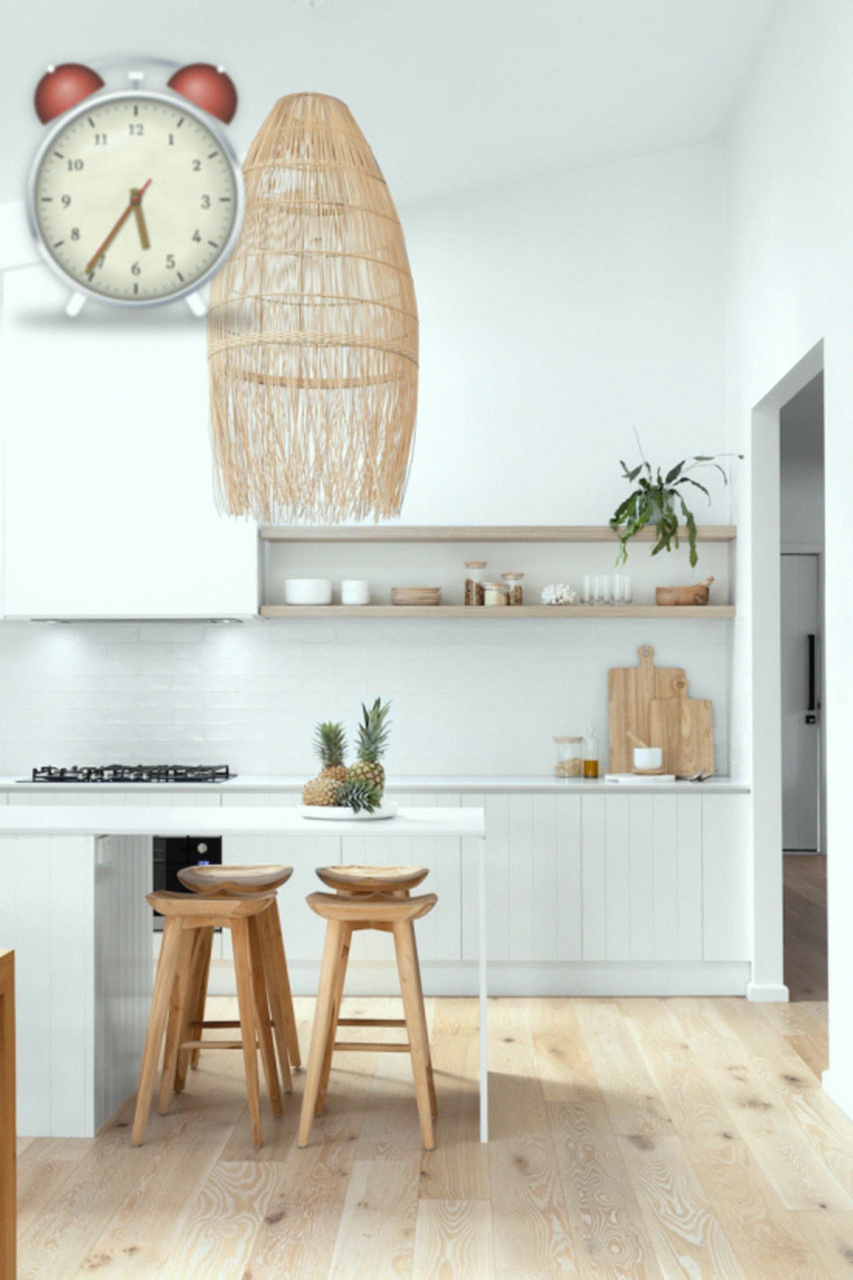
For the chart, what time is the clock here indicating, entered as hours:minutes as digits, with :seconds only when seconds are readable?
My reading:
5:35:36
